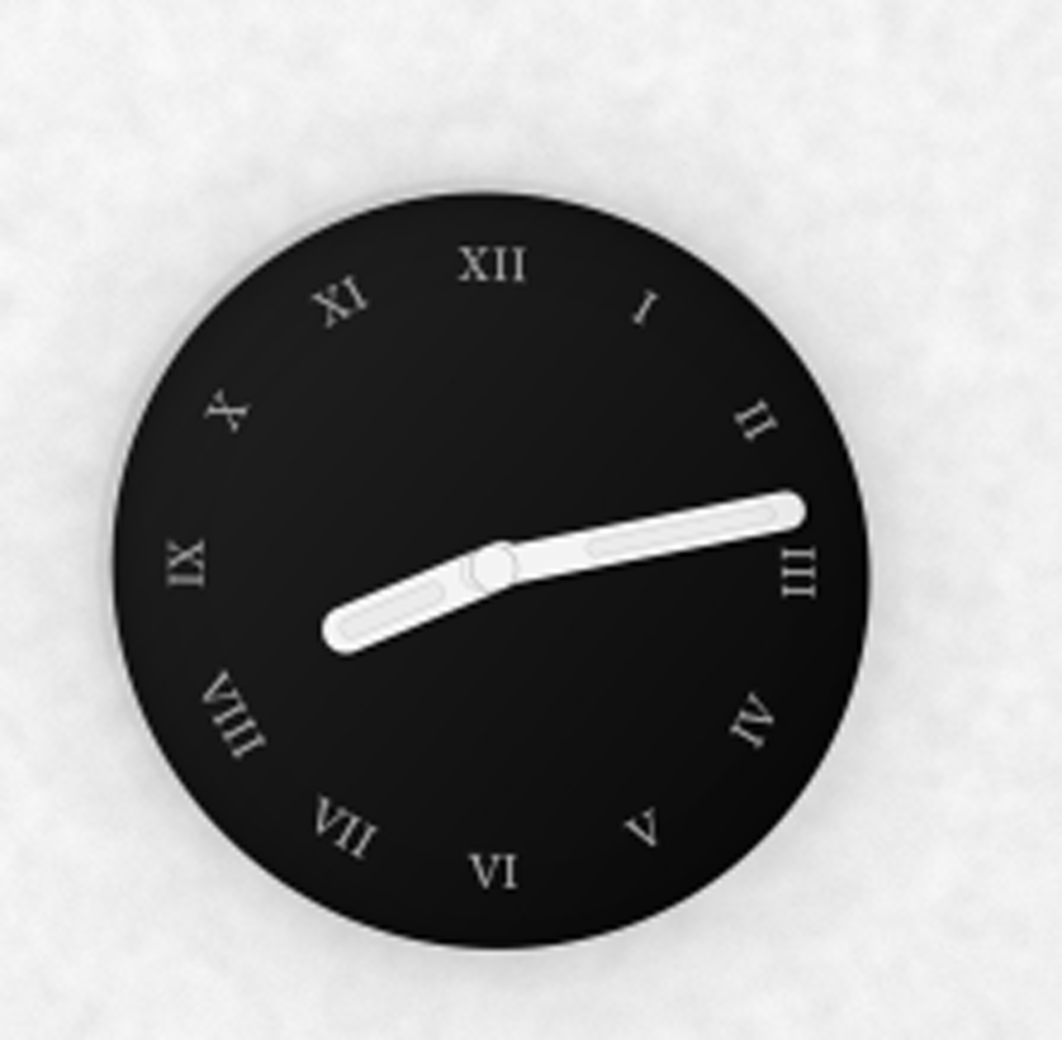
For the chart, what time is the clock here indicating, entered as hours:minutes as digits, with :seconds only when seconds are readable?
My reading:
8:13
